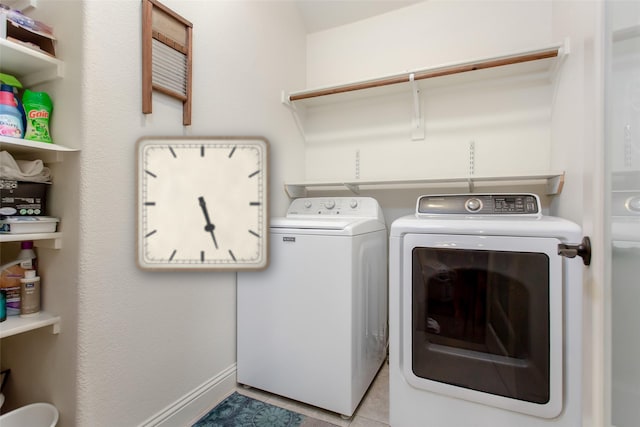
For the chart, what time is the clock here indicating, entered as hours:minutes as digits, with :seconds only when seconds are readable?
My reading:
5:27
